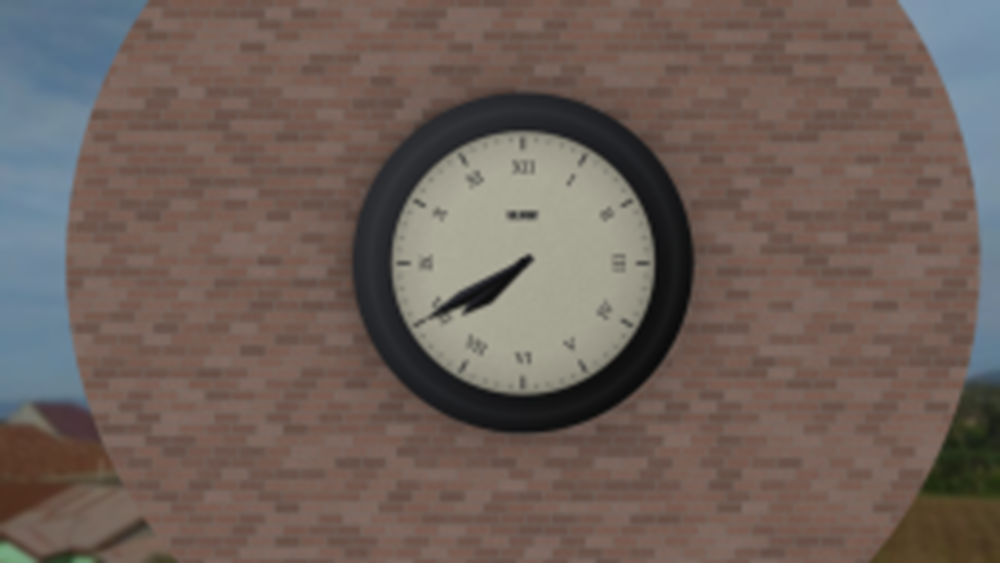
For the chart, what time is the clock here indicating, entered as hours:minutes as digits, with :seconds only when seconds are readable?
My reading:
7:40
